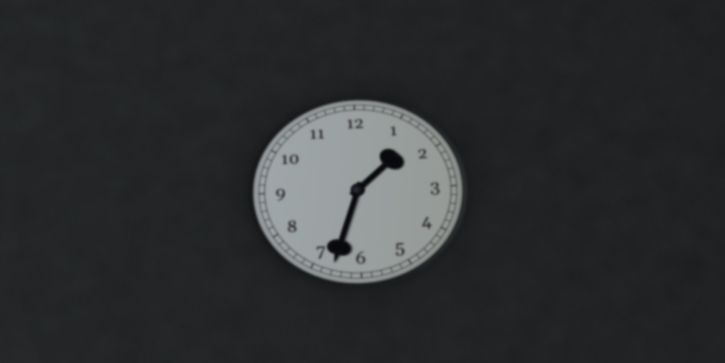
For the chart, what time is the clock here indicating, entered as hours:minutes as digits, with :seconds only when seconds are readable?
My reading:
1:33
